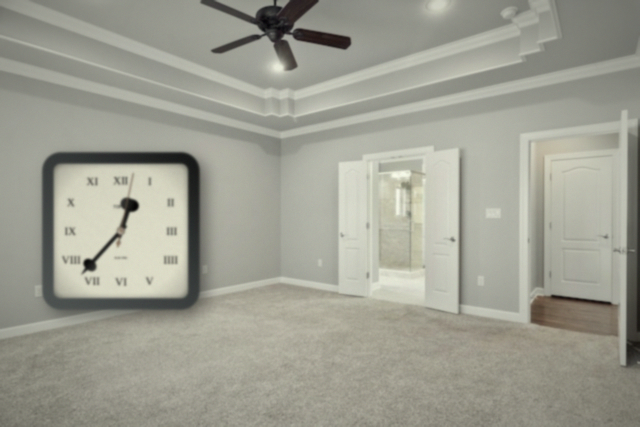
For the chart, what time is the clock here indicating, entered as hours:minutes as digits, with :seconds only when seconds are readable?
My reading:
12:37:02
